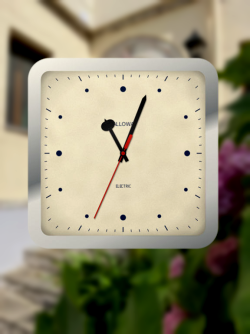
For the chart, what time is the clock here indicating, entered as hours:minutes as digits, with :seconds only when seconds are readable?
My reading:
11:03:34
